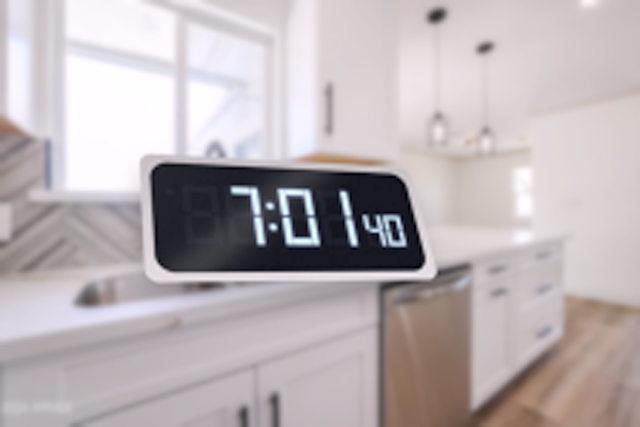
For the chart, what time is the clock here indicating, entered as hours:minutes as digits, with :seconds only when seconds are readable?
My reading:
7:01:40
